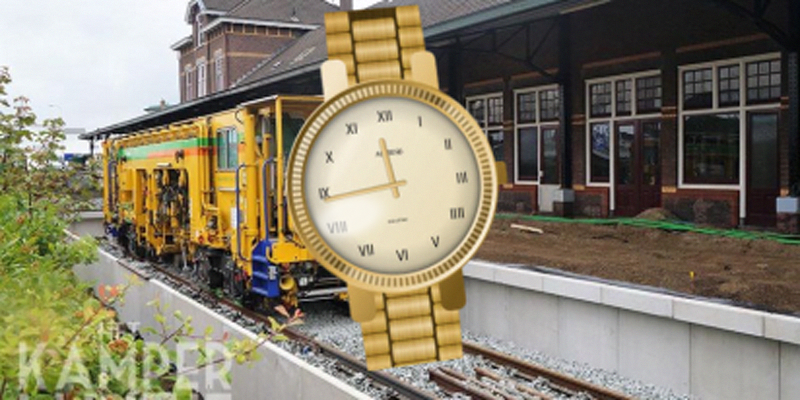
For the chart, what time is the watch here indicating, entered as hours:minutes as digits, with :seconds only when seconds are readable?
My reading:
11:44
